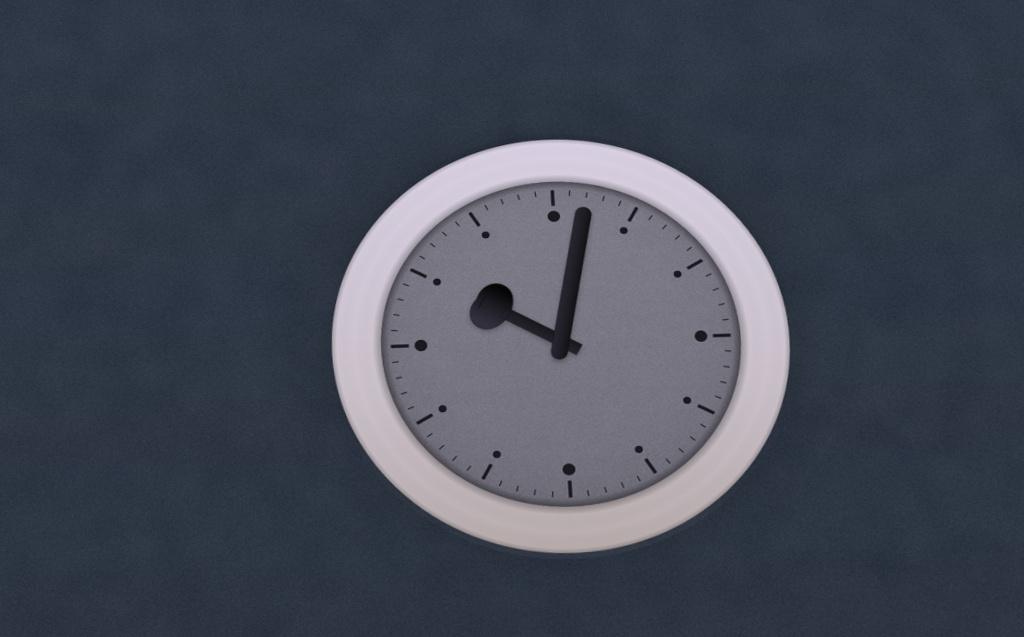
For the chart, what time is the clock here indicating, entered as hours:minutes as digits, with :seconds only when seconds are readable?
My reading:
10:02
